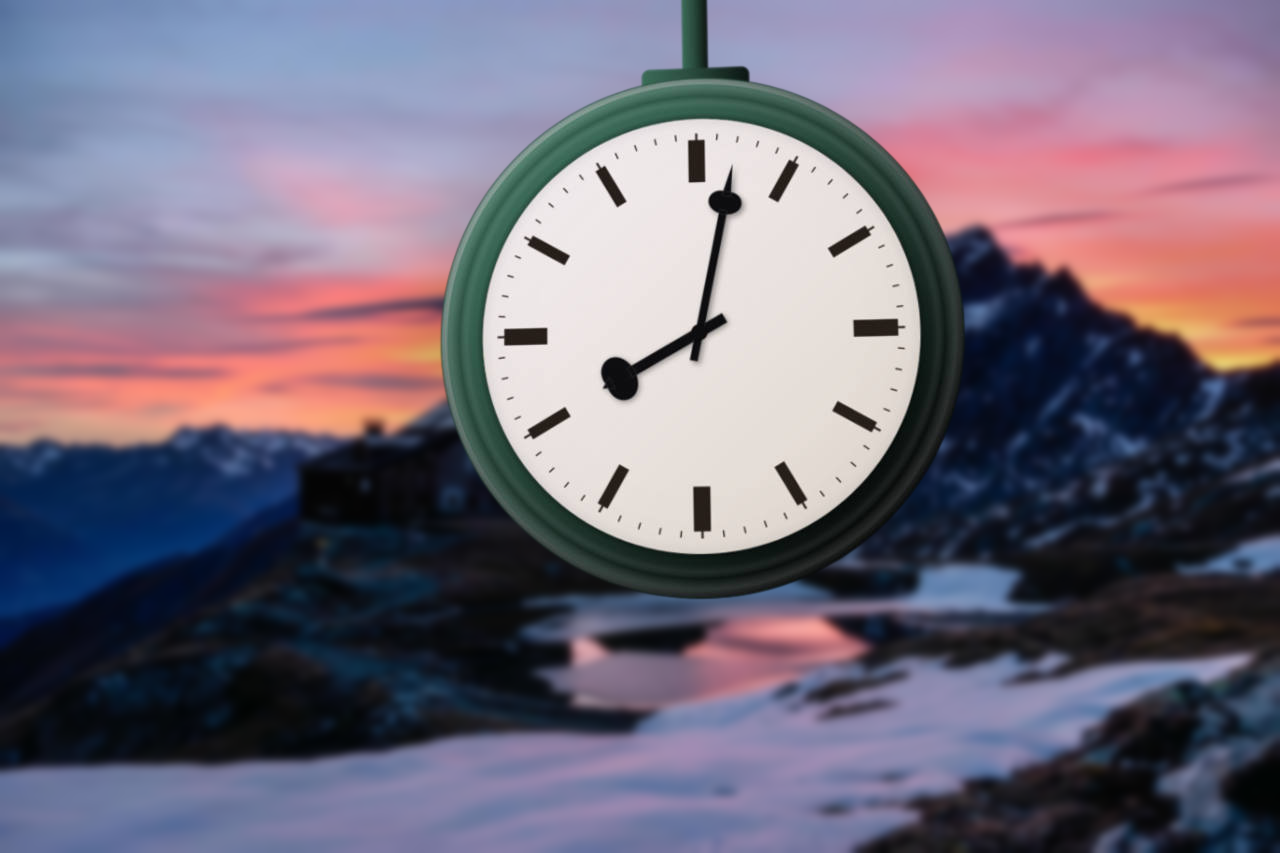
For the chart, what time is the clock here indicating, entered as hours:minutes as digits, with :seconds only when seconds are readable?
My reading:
8:02
